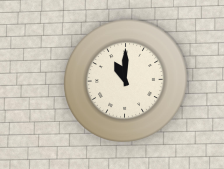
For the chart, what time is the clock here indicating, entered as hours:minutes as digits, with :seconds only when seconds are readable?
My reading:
11:00
